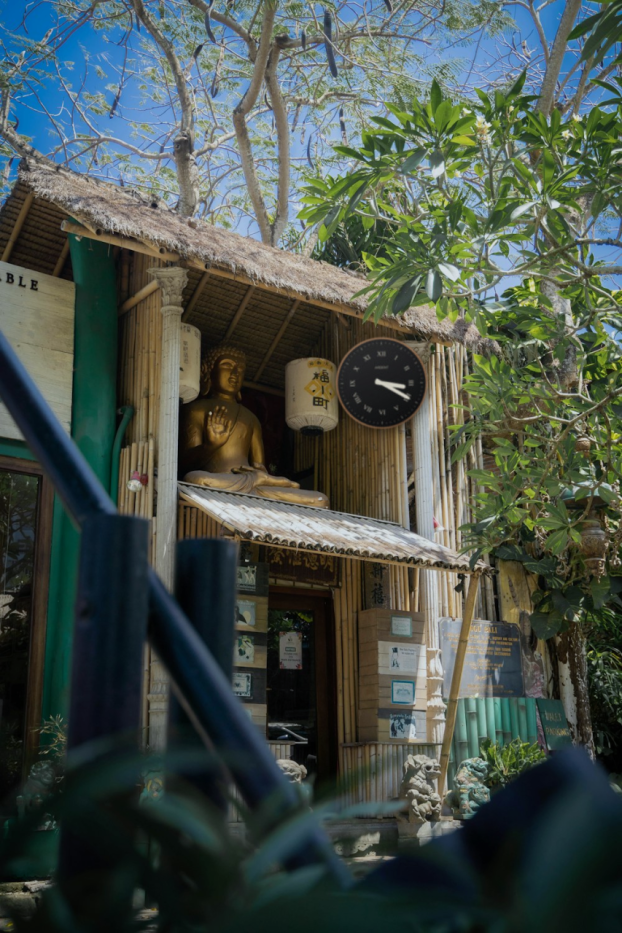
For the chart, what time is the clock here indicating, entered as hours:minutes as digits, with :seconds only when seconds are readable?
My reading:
3:20
